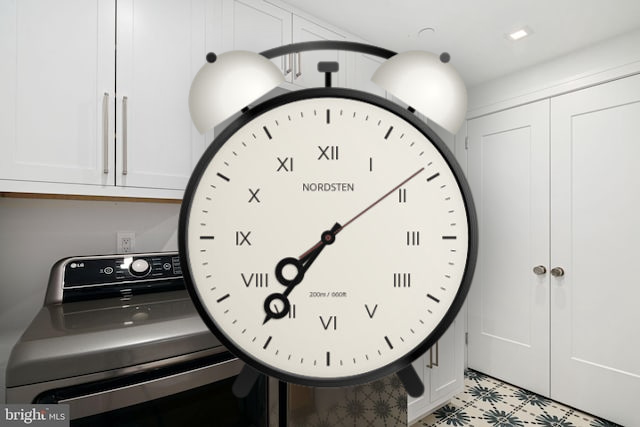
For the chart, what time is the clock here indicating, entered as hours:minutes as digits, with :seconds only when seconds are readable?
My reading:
7:36:09
